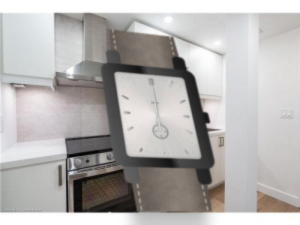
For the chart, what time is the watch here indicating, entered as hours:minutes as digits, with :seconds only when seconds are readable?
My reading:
6:00
